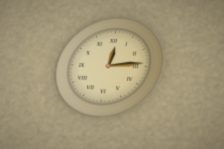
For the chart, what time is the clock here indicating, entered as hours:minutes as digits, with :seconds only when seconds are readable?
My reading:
12:14
